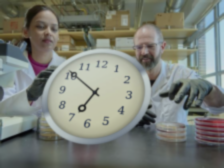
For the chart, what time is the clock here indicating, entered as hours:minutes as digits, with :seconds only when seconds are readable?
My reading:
6:51
